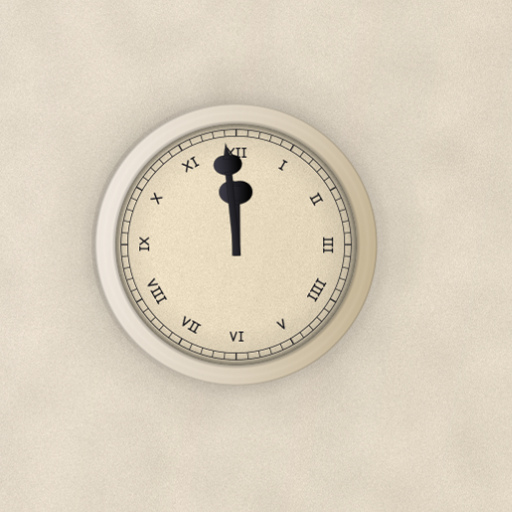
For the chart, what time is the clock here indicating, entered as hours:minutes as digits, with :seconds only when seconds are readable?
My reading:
11:59
